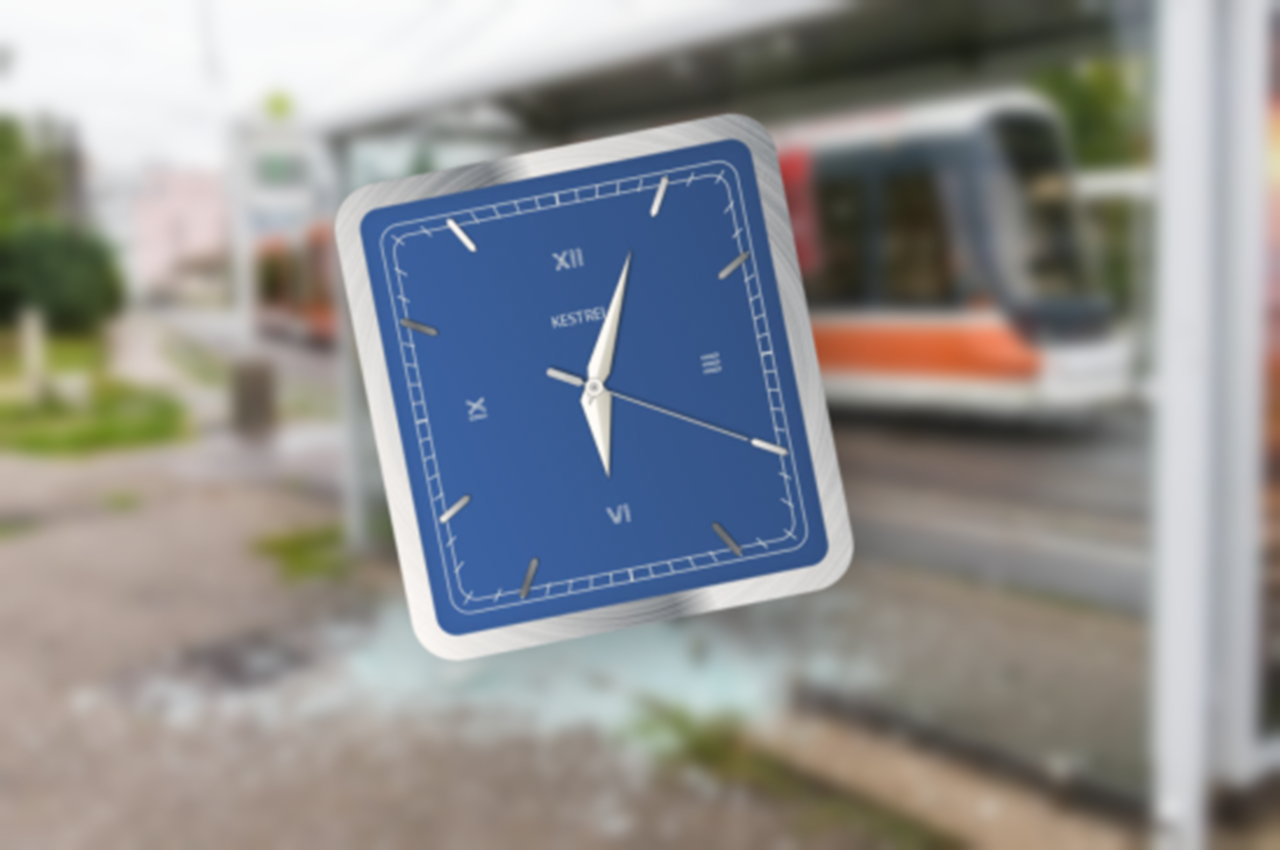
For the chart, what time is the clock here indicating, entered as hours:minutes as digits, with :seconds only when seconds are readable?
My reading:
6:04:20
